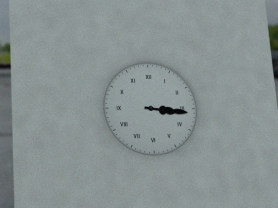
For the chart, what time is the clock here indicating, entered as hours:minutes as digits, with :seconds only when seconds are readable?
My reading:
3:16
